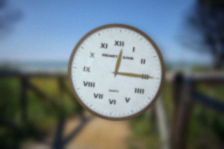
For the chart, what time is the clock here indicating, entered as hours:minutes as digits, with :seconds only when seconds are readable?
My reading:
12:15
